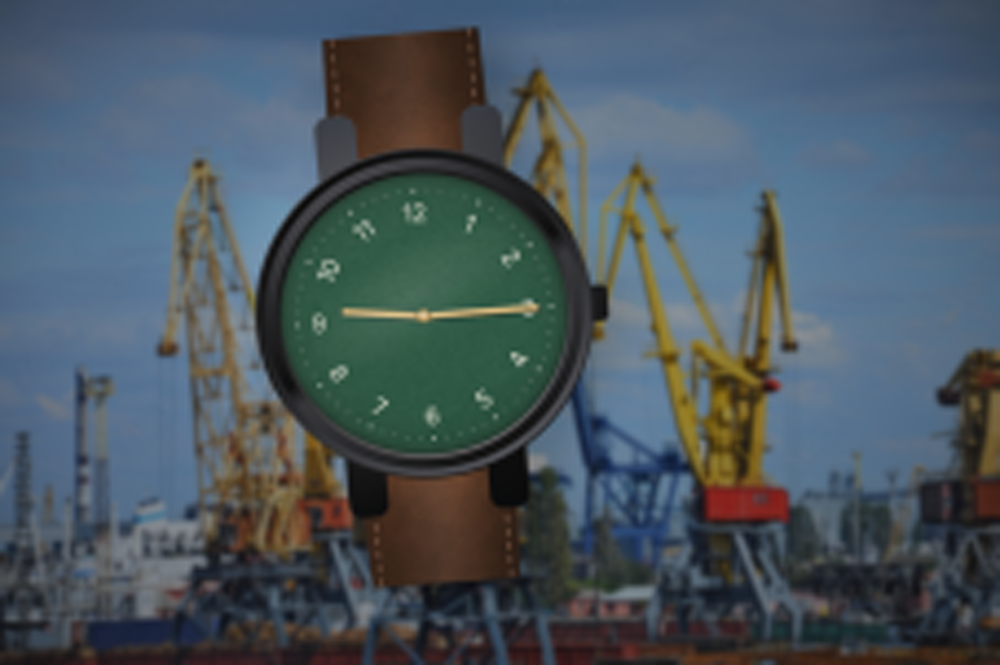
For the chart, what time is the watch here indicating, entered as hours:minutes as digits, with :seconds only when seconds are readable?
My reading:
9:15
